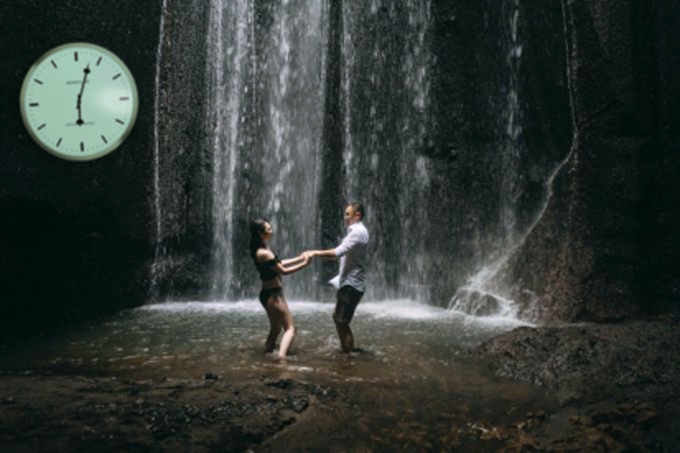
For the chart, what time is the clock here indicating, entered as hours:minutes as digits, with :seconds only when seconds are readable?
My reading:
6:03
